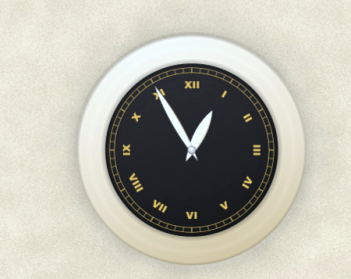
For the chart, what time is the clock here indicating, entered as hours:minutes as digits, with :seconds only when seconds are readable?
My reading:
12:55
